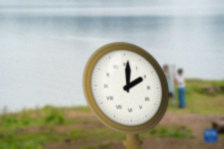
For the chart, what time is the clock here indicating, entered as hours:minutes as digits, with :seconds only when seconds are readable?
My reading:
2:01
